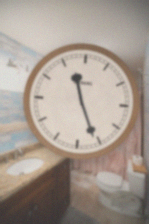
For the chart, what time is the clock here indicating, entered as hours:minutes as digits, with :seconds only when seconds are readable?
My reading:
11:26
